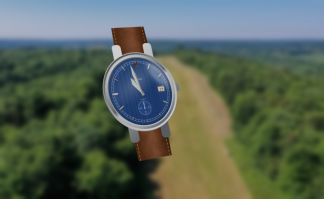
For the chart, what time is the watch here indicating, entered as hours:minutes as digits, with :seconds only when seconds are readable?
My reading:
10:58
